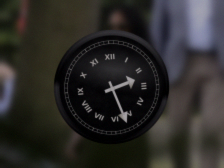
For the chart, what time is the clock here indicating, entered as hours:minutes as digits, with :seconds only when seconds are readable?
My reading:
2:27
